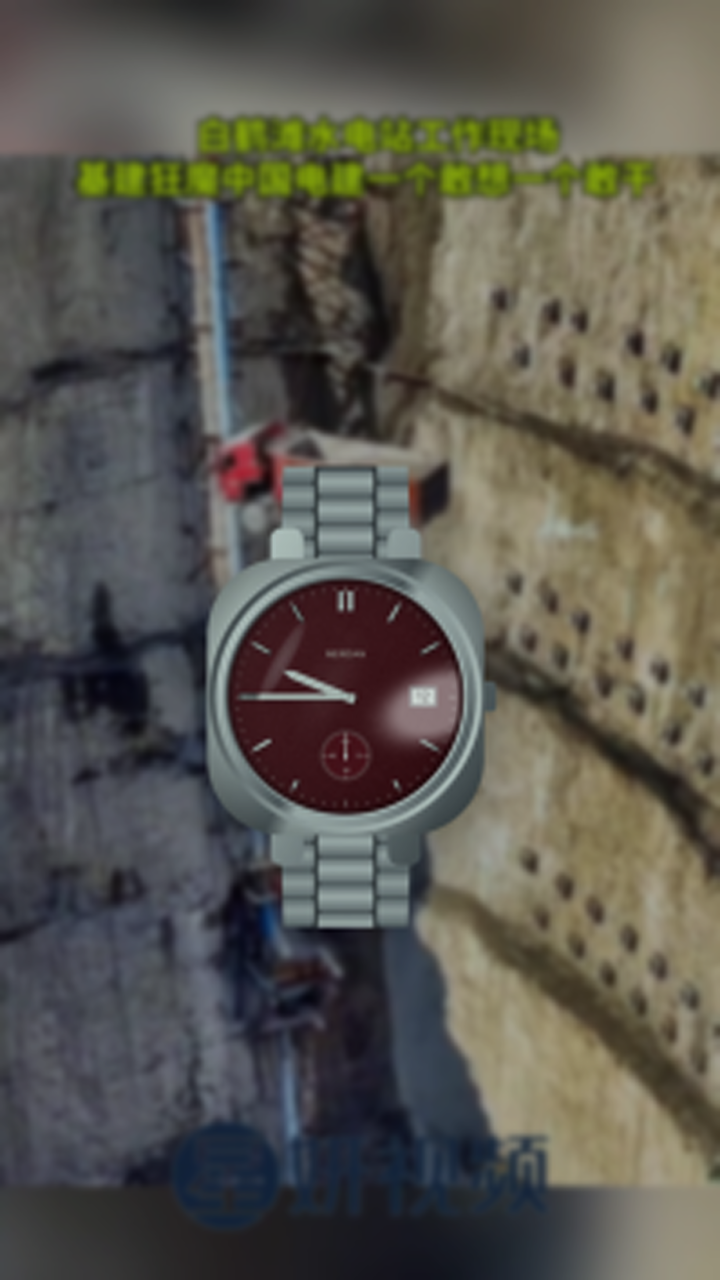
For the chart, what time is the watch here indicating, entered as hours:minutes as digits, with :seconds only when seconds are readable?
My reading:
9:45
